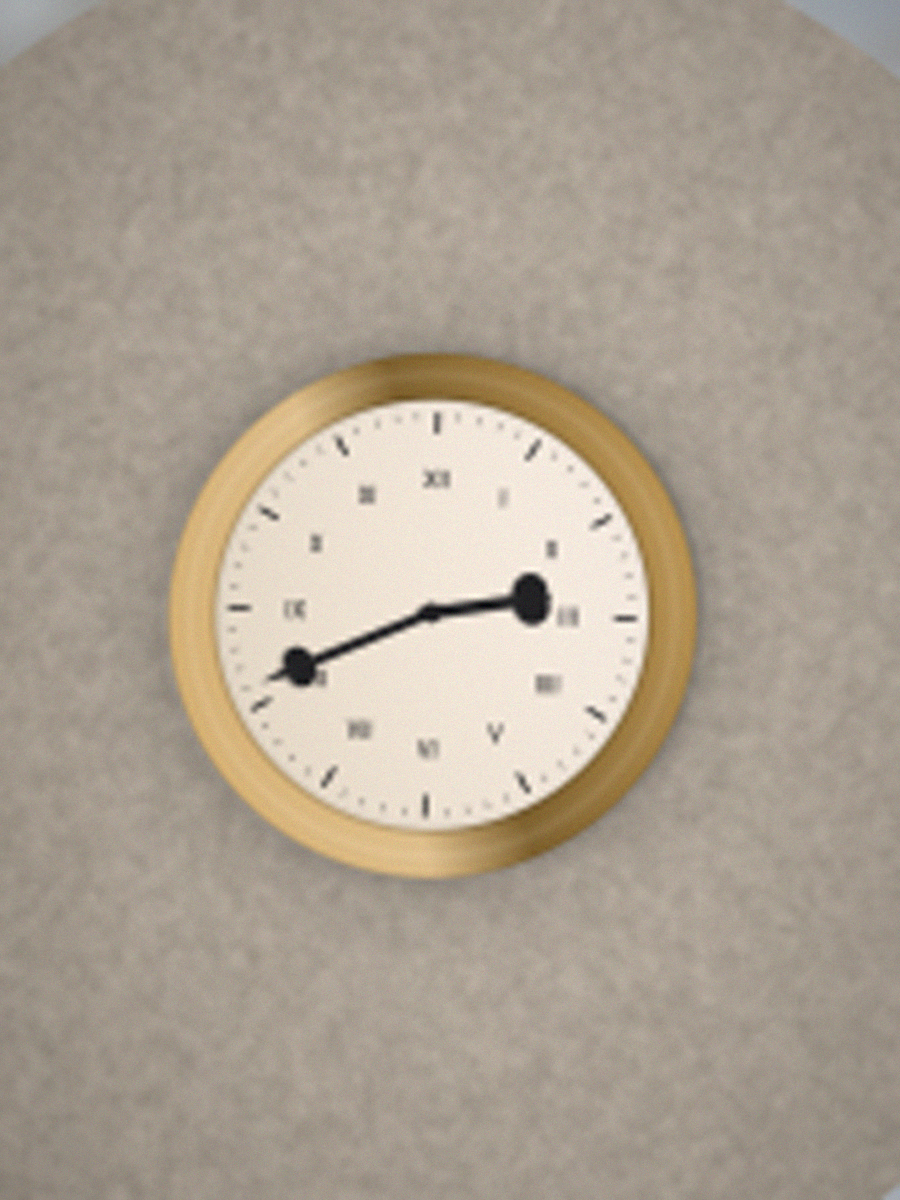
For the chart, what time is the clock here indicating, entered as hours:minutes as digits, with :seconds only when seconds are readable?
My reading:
2:41
